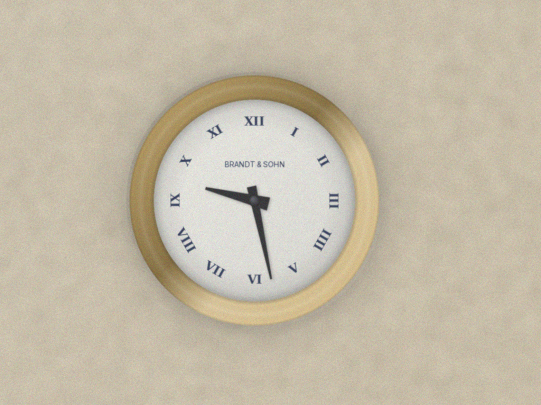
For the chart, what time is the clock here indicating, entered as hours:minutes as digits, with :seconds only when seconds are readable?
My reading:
9:28
